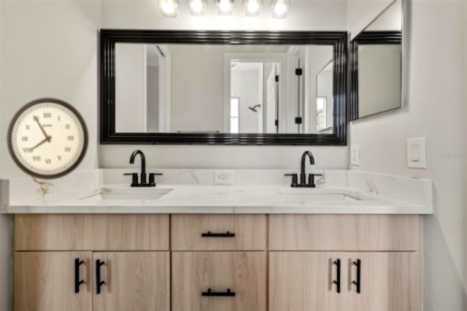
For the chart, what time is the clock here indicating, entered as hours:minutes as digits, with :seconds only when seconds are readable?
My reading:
7:55
